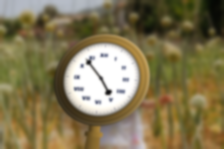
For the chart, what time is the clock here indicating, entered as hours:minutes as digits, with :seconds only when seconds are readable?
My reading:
4:53
